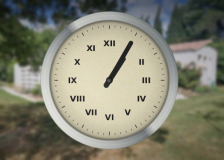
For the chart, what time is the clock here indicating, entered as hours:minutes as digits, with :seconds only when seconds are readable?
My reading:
1:05
